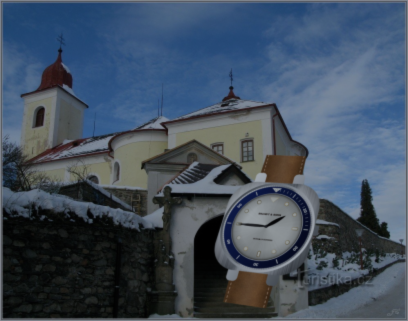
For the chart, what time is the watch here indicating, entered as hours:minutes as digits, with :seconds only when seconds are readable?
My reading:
1:45
